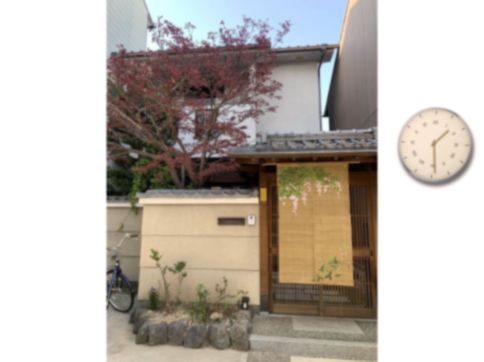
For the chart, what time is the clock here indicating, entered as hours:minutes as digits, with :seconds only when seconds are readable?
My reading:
1:29
